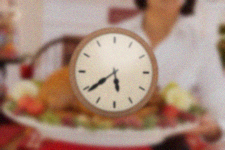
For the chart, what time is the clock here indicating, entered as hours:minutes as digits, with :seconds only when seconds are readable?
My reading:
5:39
